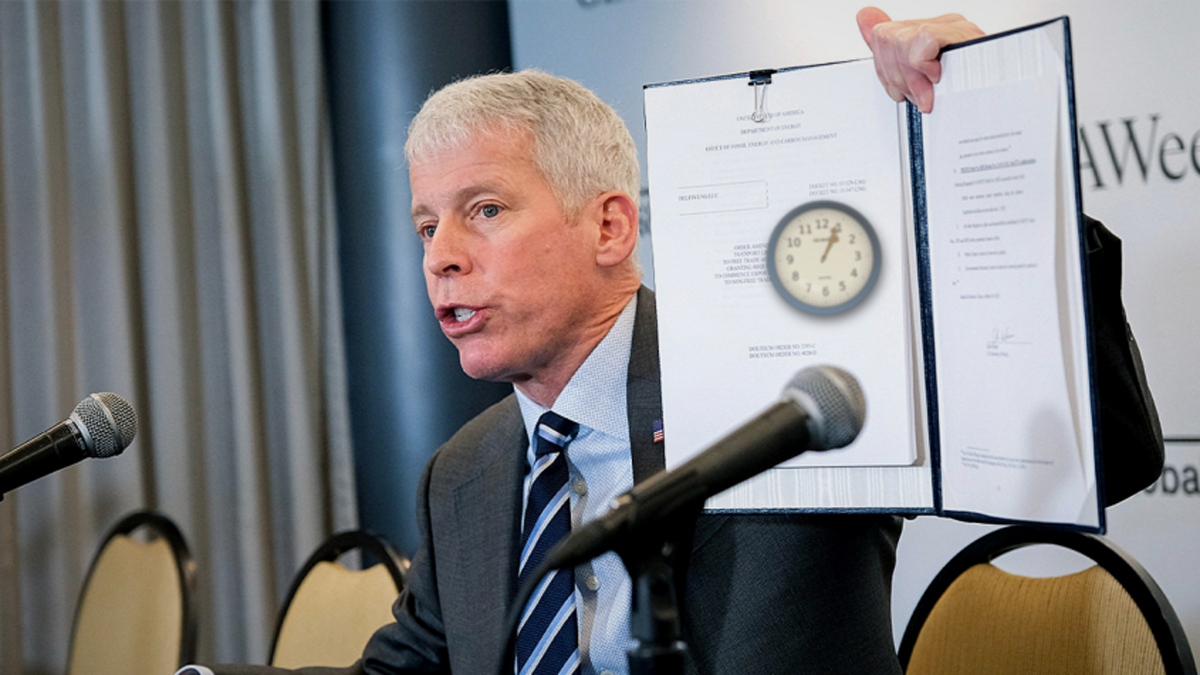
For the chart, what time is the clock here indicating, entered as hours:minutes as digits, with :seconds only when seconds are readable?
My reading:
1:04
